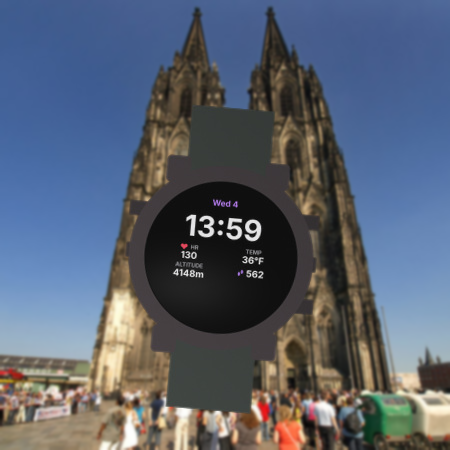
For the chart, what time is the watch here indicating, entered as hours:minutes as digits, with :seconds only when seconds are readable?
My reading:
13:59
